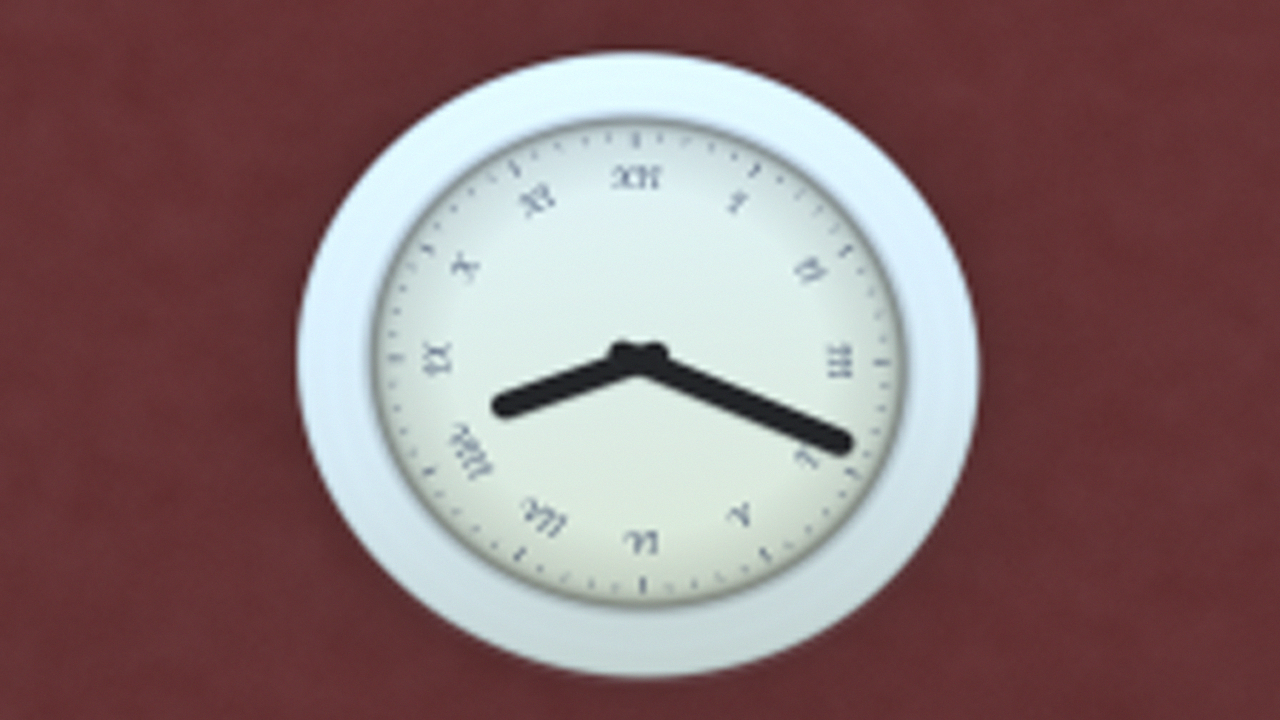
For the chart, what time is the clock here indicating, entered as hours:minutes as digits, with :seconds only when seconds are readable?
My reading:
8:19
